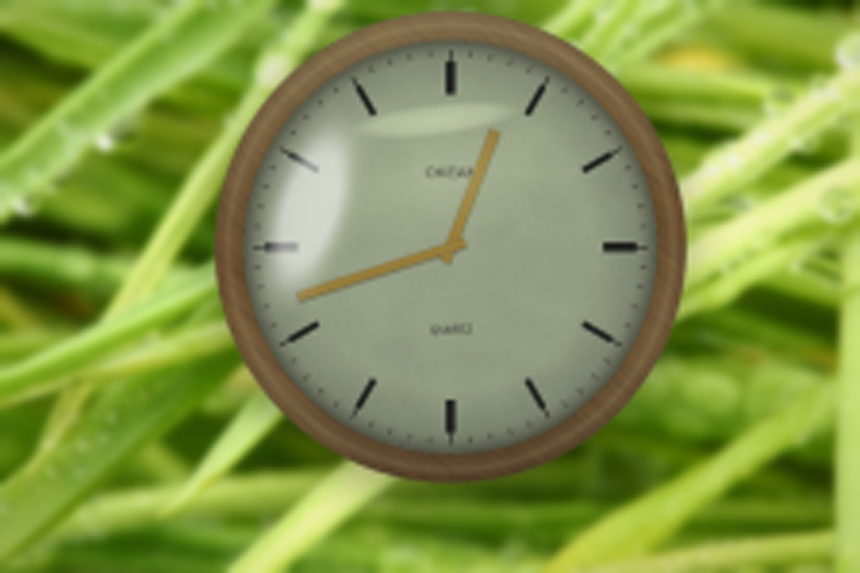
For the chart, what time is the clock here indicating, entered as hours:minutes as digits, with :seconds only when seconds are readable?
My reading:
12:42
